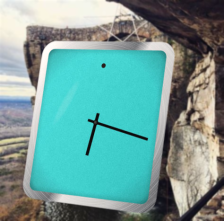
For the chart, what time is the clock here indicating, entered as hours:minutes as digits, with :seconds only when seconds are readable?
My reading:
6:17
